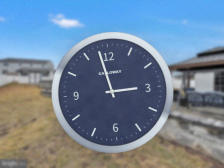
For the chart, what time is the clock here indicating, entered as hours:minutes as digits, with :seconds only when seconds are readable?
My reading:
2:58
